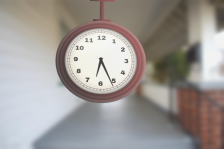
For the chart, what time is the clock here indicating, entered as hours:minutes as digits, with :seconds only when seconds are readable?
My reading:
6:26
